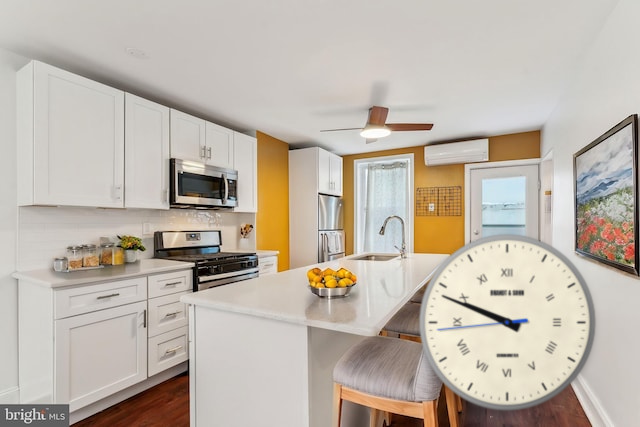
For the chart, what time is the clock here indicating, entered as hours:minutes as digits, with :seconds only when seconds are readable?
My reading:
9:48:44
